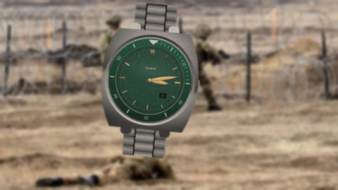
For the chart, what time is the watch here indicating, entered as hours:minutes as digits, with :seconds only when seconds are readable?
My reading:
3:13
